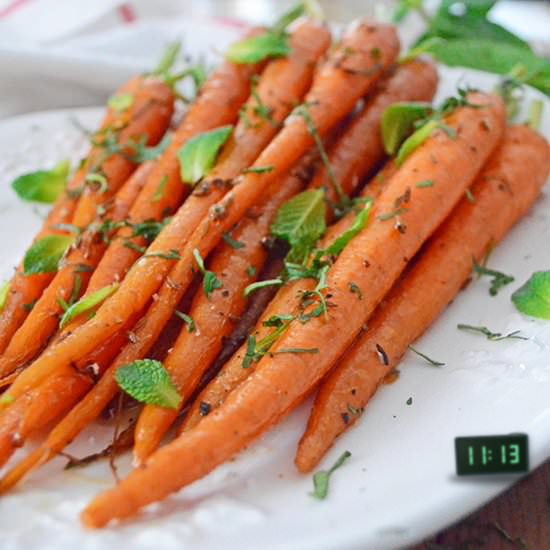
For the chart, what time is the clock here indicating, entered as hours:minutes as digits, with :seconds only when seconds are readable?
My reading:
11:13
